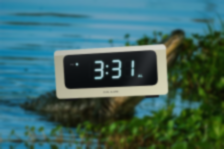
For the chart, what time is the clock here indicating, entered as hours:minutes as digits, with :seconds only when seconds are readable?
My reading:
3:31
